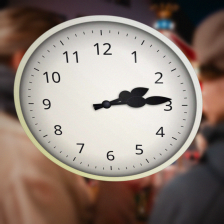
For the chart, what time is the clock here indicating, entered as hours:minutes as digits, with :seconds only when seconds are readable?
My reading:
2:14
